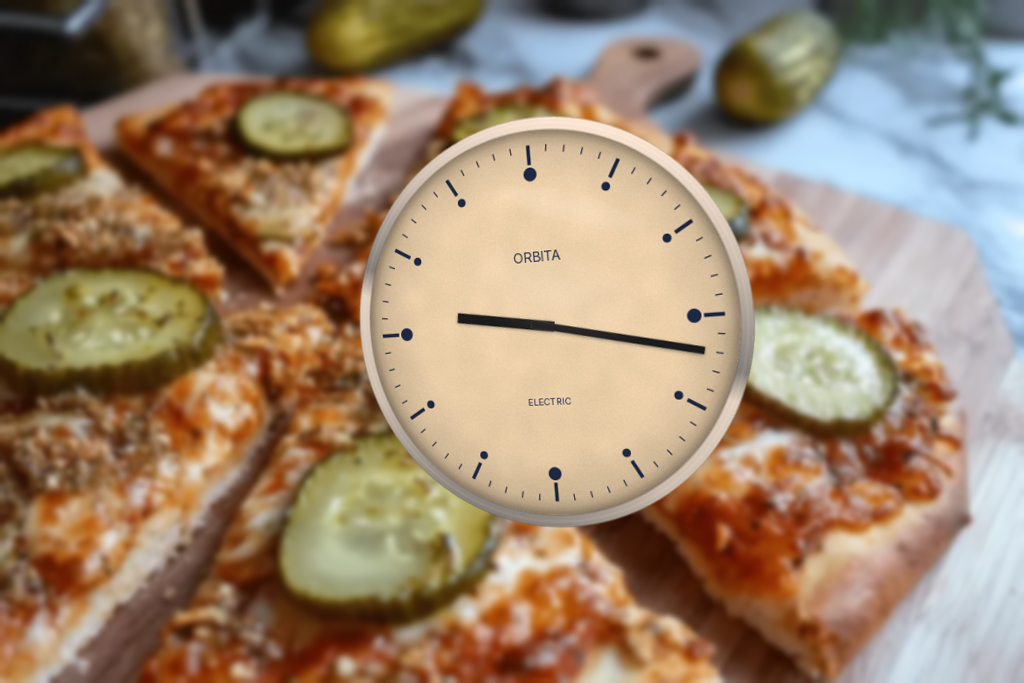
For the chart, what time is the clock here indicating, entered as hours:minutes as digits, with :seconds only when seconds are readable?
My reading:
9:17
